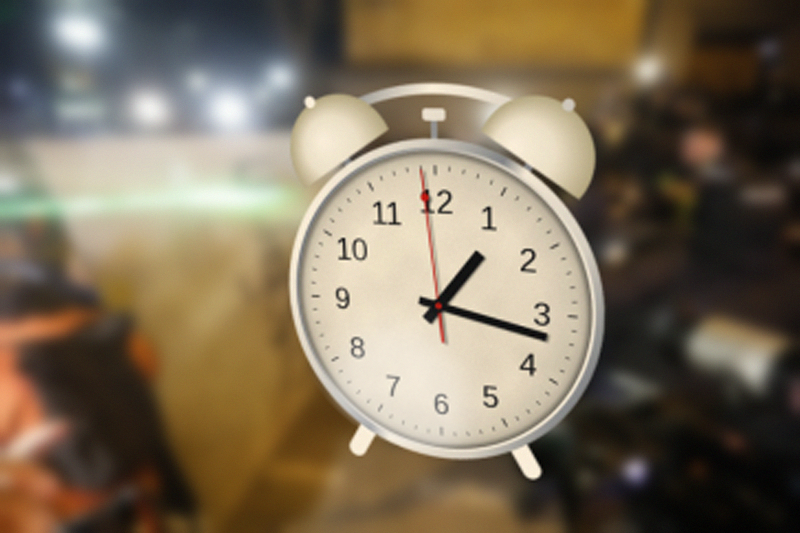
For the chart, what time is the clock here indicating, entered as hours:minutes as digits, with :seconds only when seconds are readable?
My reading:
1:16:59
